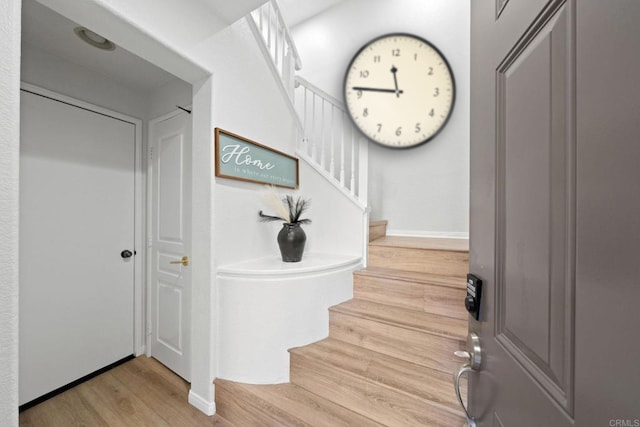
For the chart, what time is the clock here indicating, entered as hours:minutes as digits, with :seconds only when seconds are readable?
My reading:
11:46
